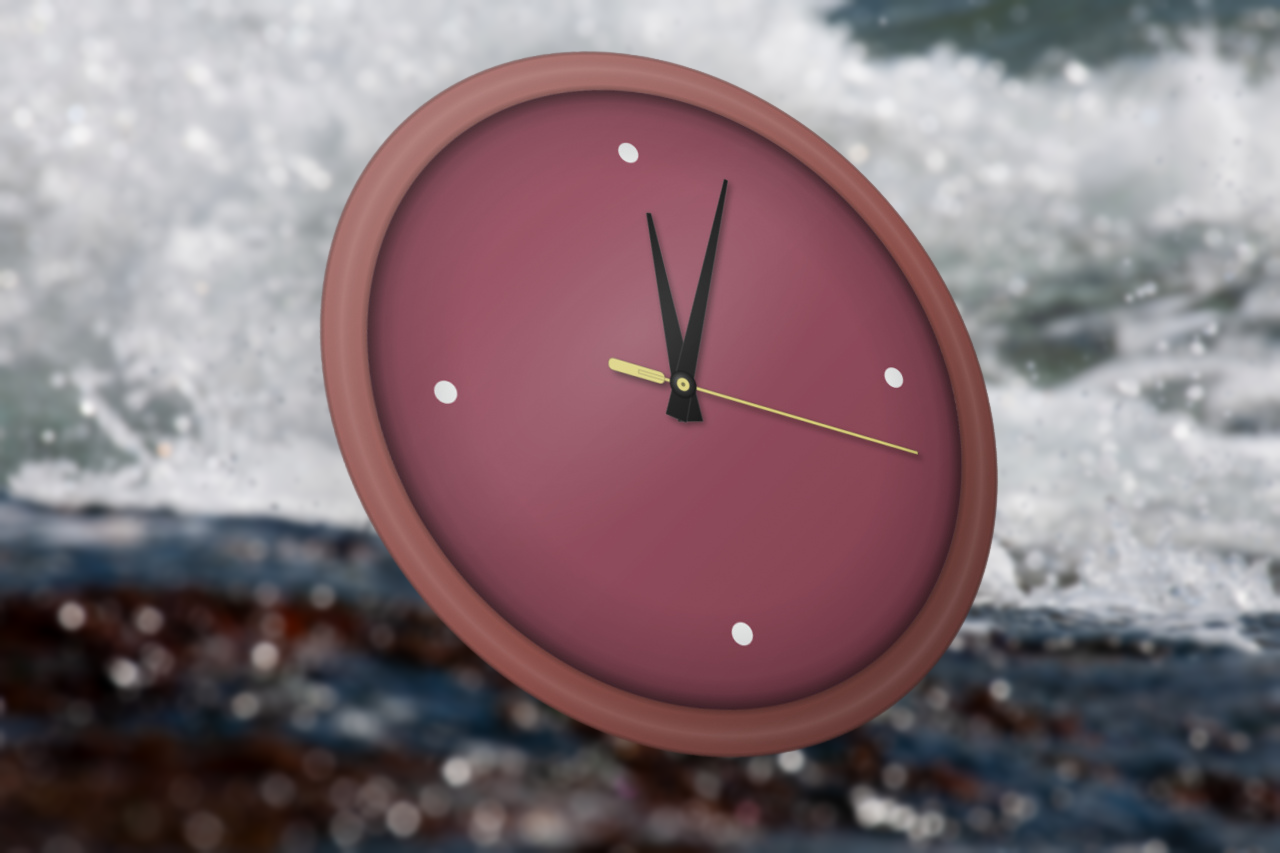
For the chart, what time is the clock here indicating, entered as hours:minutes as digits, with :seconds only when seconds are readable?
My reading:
12:04:18
